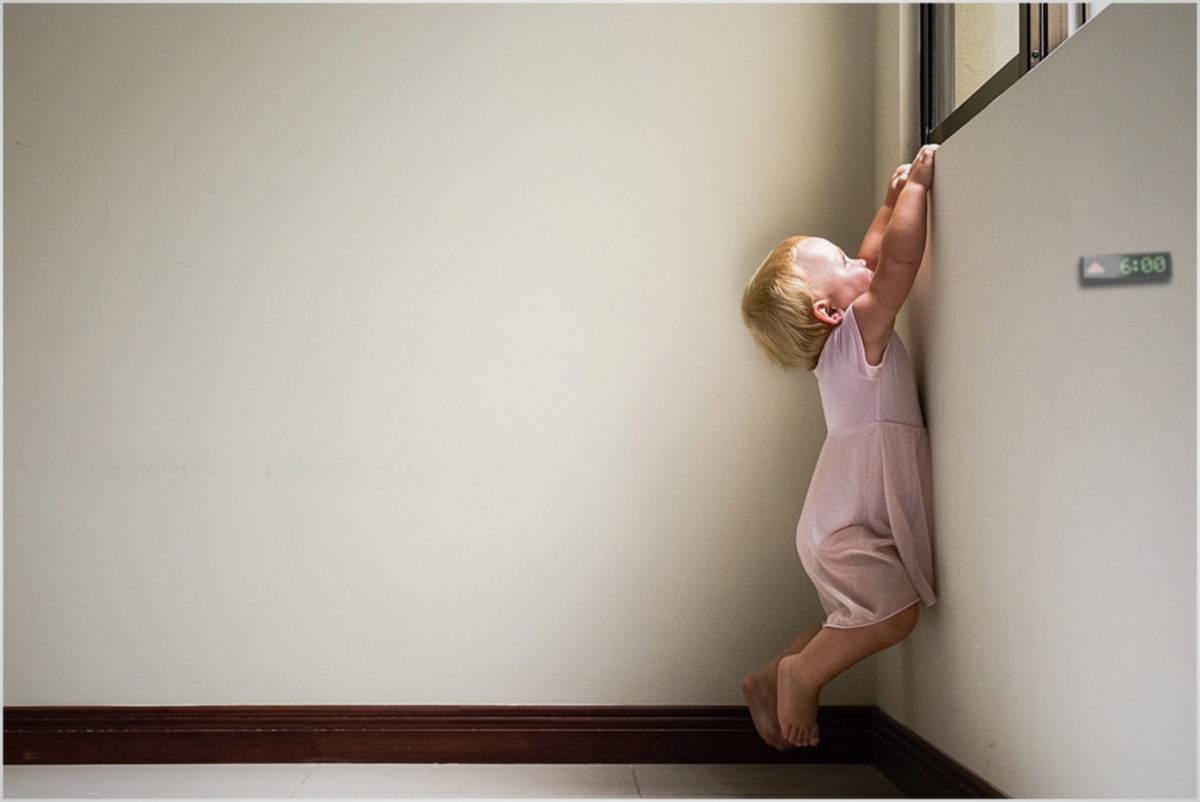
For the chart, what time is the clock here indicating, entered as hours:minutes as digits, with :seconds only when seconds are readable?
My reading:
6:00
